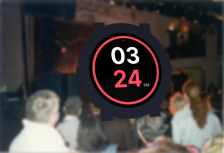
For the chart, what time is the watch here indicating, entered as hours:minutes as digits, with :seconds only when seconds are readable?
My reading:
3:24
